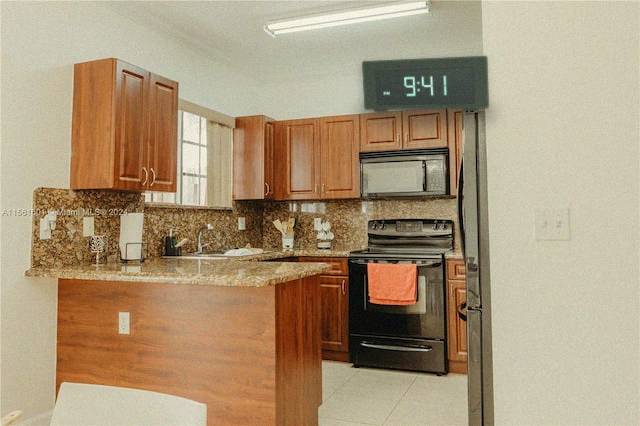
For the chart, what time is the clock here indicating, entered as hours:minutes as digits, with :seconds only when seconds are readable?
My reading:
9:41
